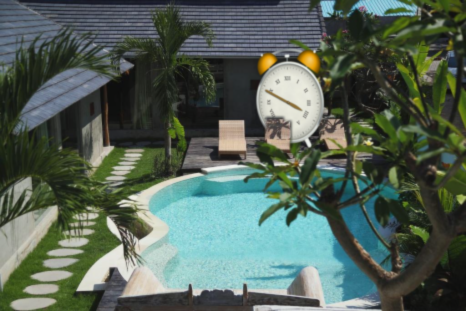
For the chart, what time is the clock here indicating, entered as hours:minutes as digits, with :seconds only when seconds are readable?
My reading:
3:49
